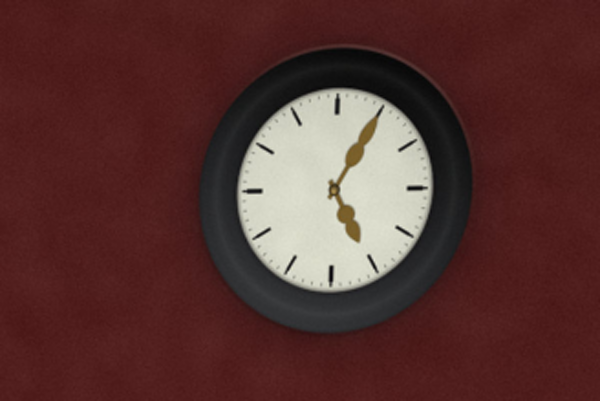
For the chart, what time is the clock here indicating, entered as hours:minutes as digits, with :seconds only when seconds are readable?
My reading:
5:05
